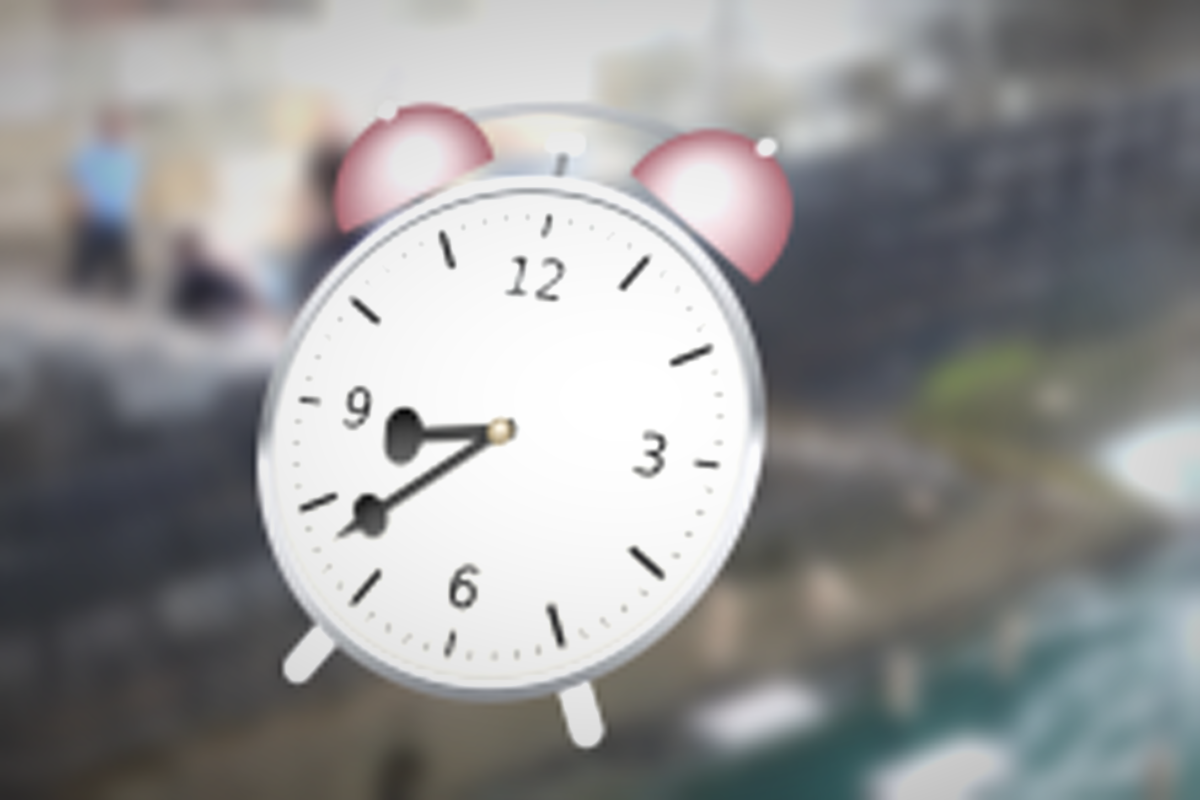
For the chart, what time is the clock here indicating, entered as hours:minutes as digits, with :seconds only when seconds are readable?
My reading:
8:38
